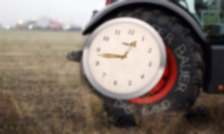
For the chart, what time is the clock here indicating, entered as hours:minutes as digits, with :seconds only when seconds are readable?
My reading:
12:43
